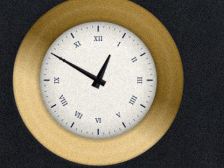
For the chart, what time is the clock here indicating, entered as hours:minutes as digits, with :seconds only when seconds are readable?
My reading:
12:50
